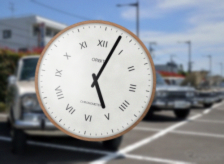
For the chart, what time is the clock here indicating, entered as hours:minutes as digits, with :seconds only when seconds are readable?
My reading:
5:03
